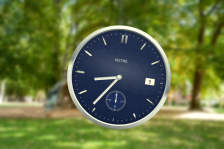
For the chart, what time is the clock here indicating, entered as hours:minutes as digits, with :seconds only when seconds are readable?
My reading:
8:36
